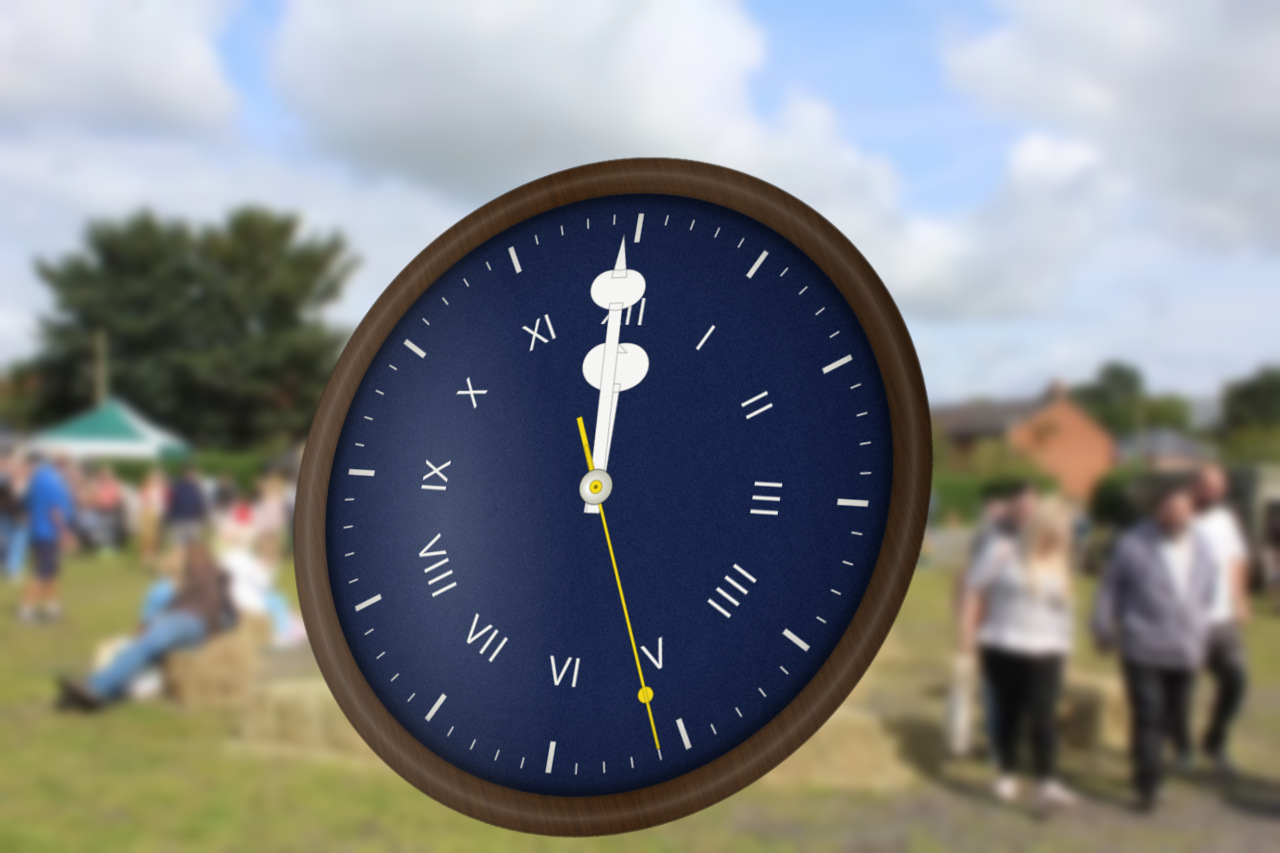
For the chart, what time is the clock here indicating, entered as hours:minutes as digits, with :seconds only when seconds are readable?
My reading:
11:59:26
